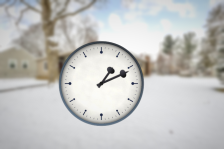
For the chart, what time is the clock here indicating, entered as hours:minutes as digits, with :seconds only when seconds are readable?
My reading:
1:11
